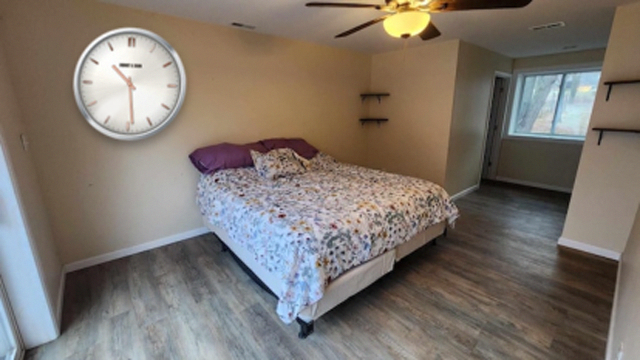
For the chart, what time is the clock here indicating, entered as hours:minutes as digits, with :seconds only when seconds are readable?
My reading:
10:29
